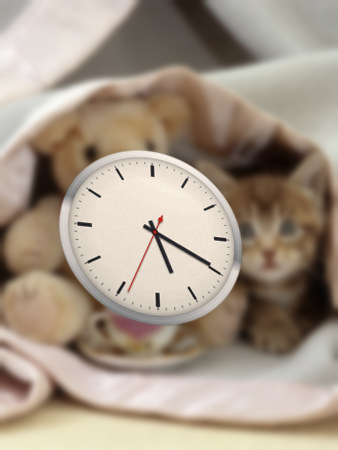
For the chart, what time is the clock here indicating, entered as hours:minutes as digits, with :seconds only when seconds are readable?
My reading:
5:19:34
